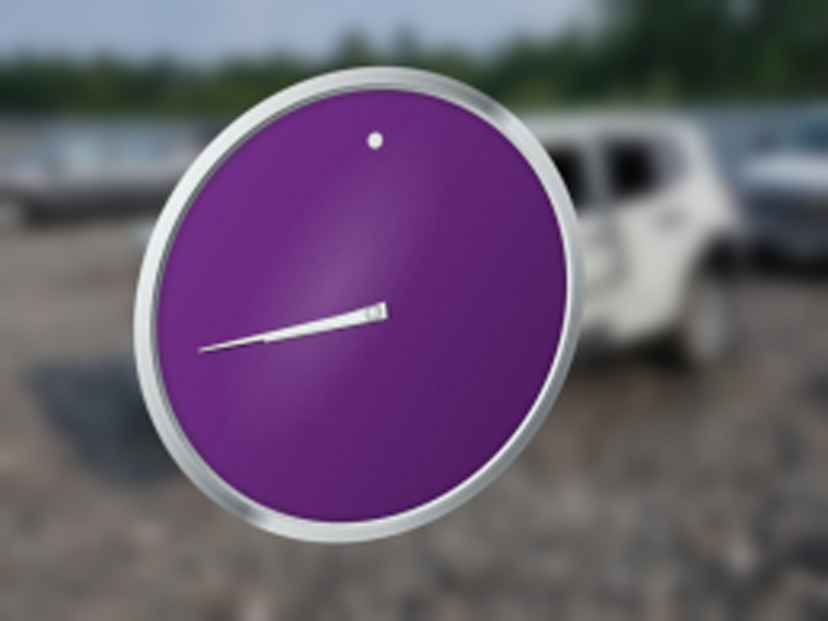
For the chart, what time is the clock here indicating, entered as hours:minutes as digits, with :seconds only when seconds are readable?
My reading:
8:44
